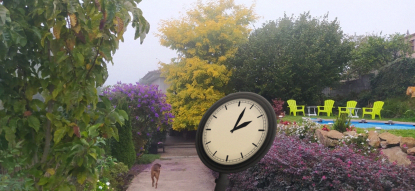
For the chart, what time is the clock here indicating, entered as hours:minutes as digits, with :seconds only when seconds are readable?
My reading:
2:03
